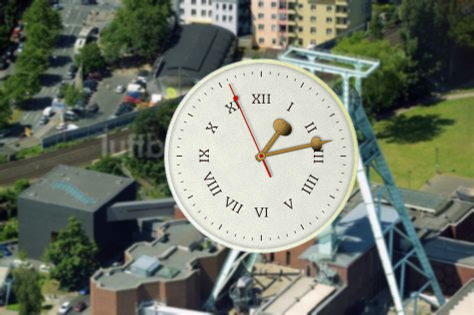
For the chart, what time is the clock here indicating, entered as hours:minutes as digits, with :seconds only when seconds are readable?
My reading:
1:12:56
